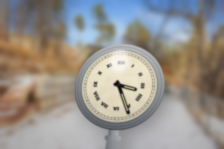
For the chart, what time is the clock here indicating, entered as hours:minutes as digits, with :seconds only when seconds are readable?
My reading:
3:26
